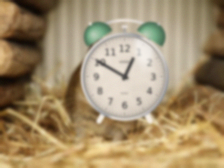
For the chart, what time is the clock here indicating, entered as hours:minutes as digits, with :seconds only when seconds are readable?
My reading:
12:50
